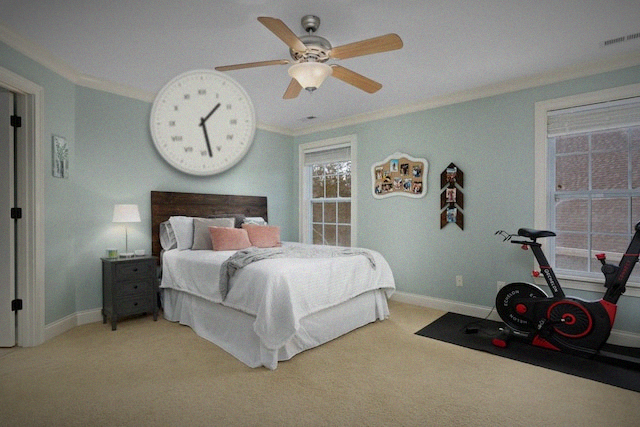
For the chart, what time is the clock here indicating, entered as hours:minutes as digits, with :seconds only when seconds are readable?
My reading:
1:28
